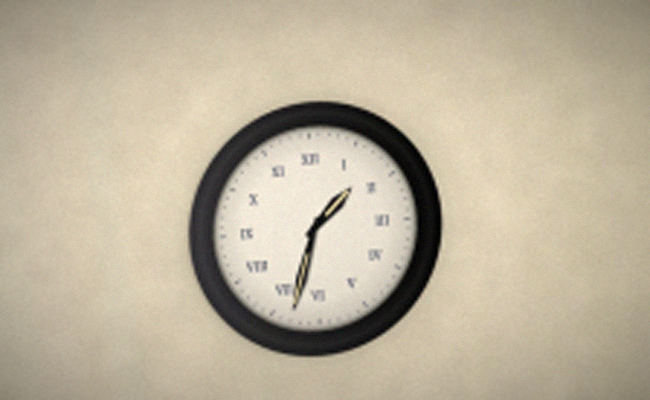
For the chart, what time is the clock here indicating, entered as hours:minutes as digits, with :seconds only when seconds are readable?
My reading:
1:33
